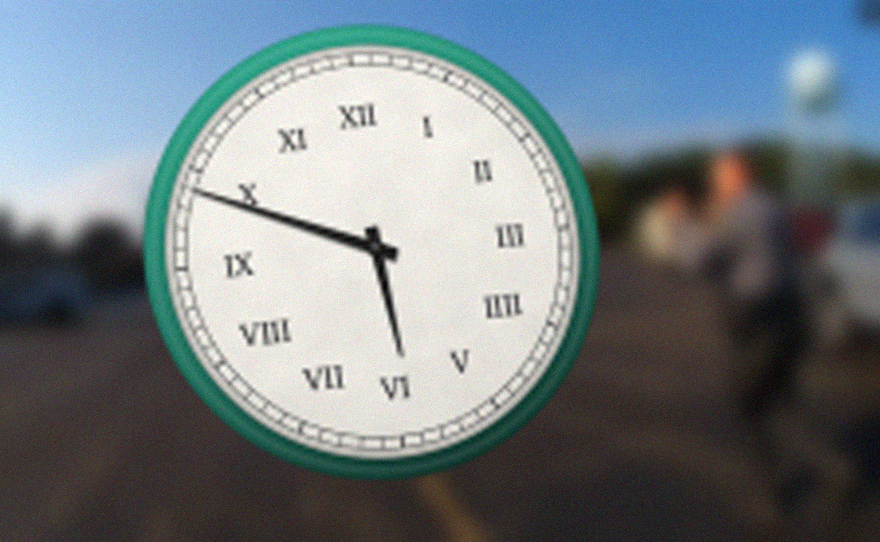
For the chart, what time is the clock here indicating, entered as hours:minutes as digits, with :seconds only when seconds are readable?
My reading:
5:49
